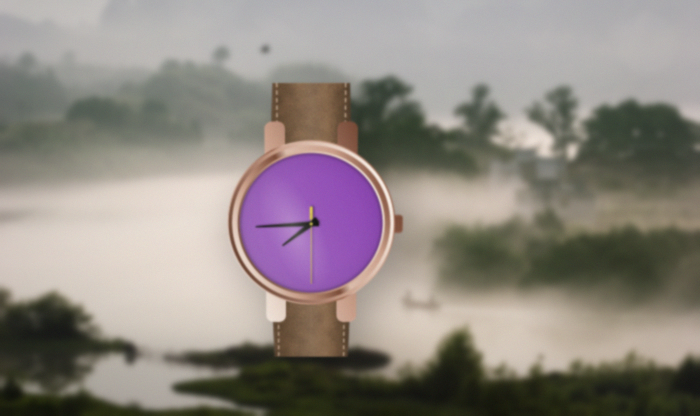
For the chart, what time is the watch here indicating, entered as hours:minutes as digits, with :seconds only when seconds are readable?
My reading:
7:44:30
